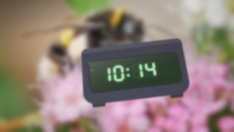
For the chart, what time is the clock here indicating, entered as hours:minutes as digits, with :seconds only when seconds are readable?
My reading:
10:14
